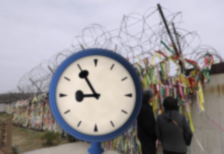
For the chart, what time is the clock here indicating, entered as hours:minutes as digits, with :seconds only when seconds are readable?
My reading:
8:55
